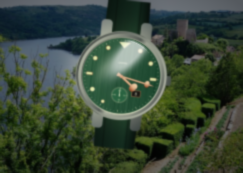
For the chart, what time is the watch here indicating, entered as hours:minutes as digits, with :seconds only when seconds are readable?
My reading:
4:17
